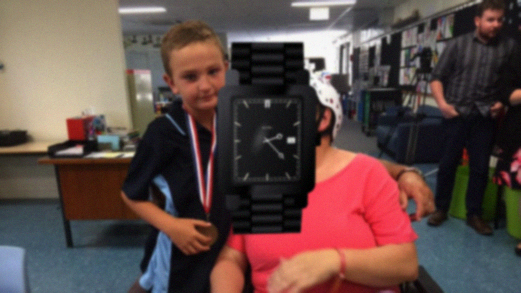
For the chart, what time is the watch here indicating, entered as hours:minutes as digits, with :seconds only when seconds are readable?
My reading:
2:23
